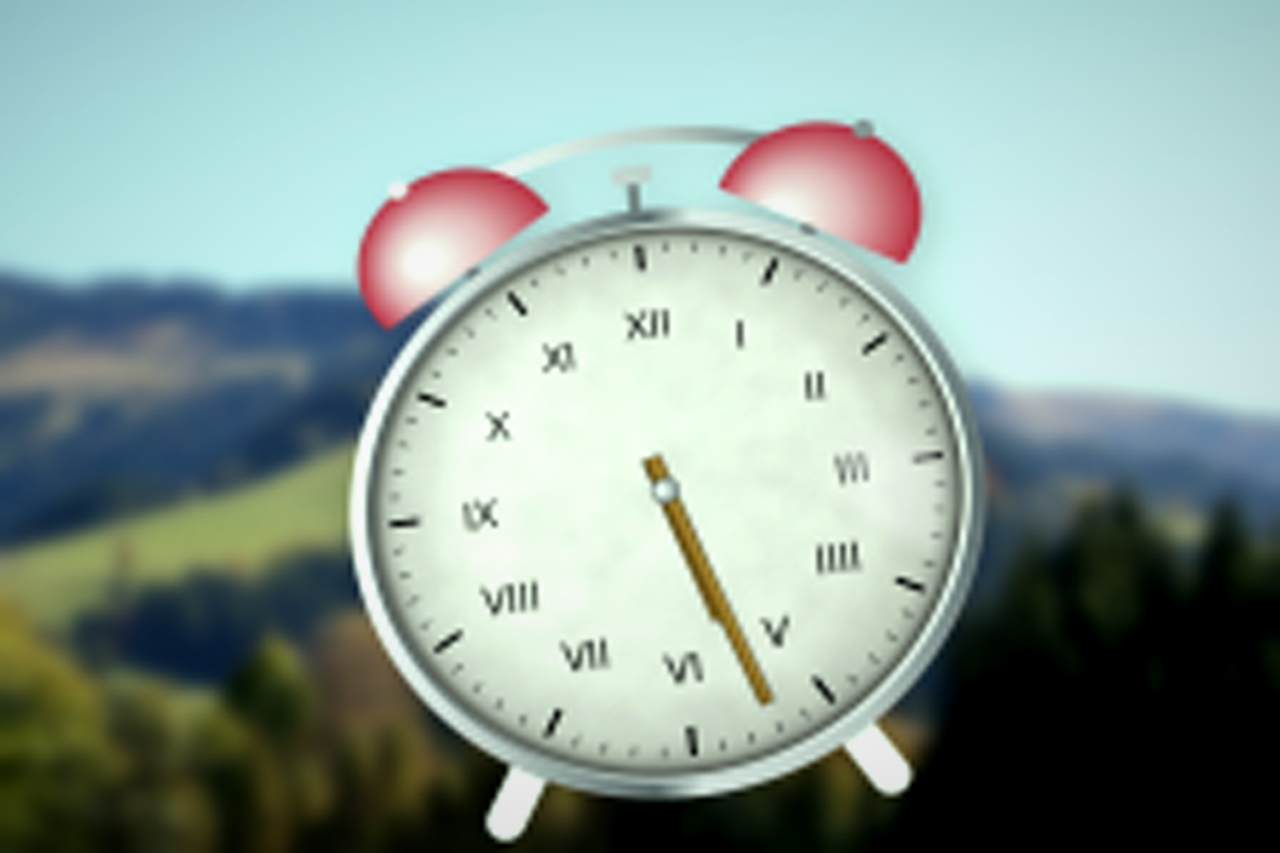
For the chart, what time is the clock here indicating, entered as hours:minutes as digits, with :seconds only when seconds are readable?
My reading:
5:27
